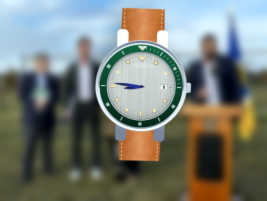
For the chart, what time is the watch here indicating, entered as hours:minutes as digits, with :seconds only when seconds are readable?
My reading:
8:46
